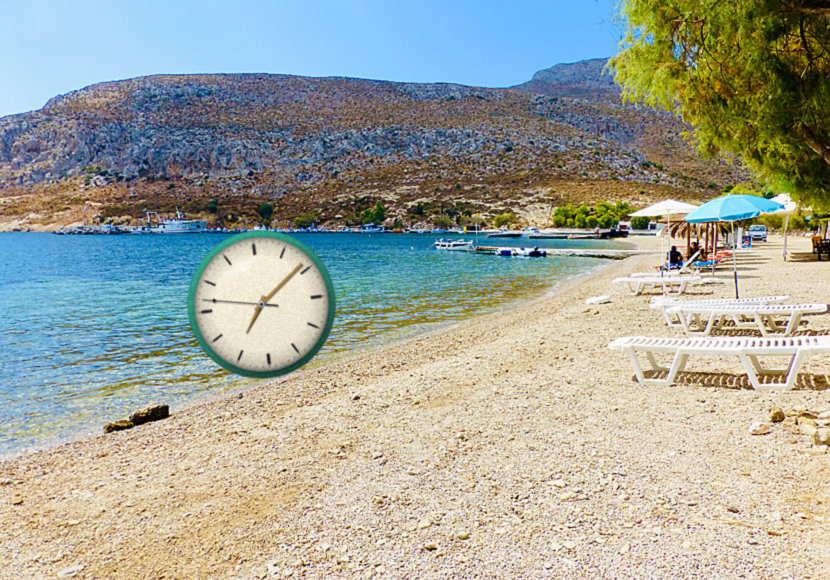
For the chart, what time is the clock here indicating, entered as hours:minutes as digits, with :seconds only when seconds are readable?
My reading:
7:08:47
